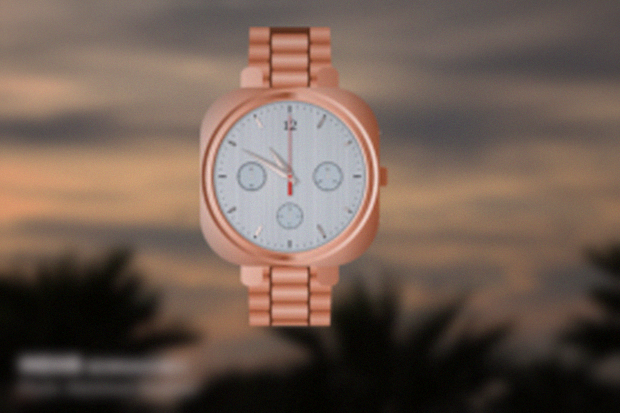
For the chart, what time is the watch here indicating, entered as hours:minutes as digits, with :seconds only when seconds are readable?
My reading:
10:50
